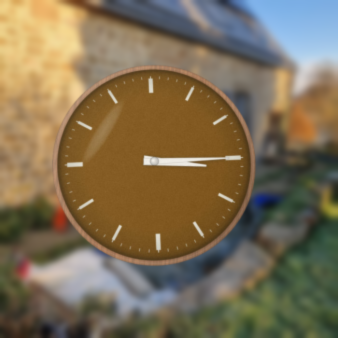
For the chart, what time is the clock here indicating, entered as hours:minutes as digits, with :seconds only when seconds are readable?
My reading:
3:15
